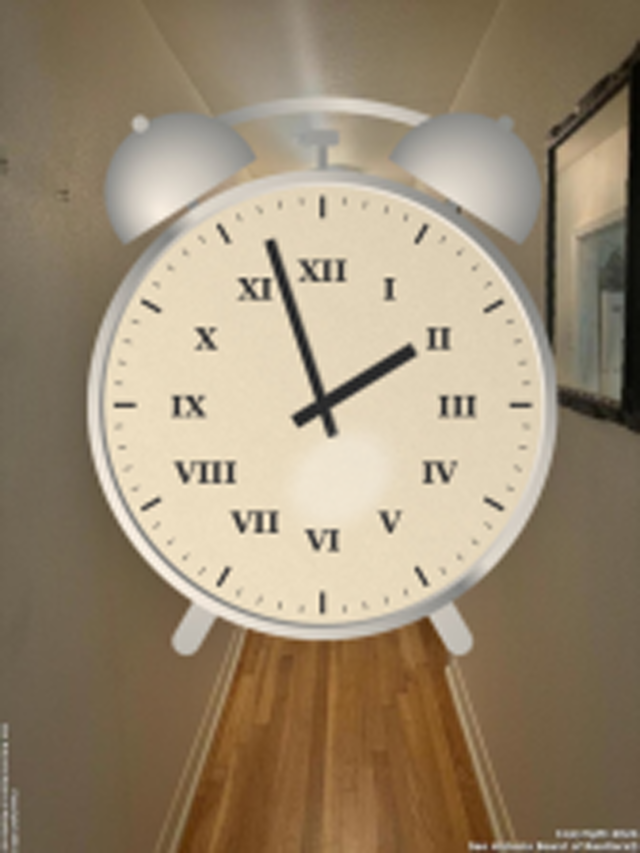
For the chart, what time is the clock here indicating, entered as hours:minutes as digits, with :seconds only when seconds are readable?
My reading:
1:57
